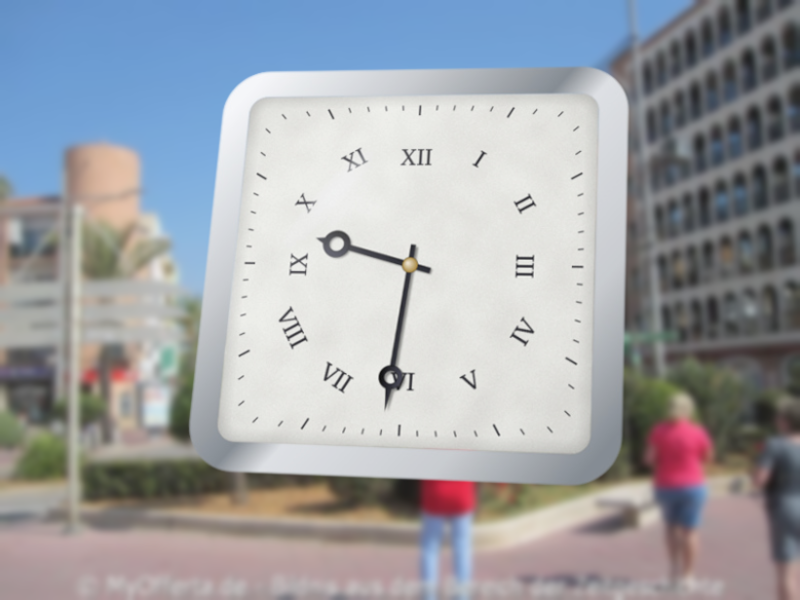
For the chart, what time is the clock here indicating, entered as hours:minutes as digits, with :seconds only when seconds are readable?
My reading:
9:31
